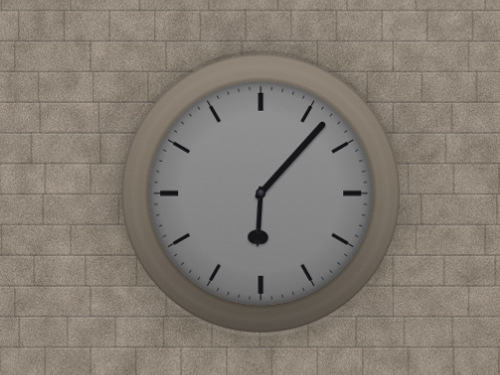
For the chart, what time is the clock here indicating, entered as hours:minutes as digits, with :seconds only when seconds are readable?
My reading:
6:07
